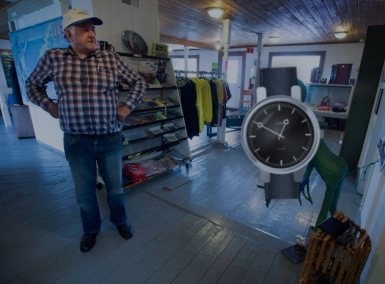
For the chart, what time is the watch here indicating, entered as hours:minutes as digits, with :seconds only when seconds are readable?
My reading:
12:50
